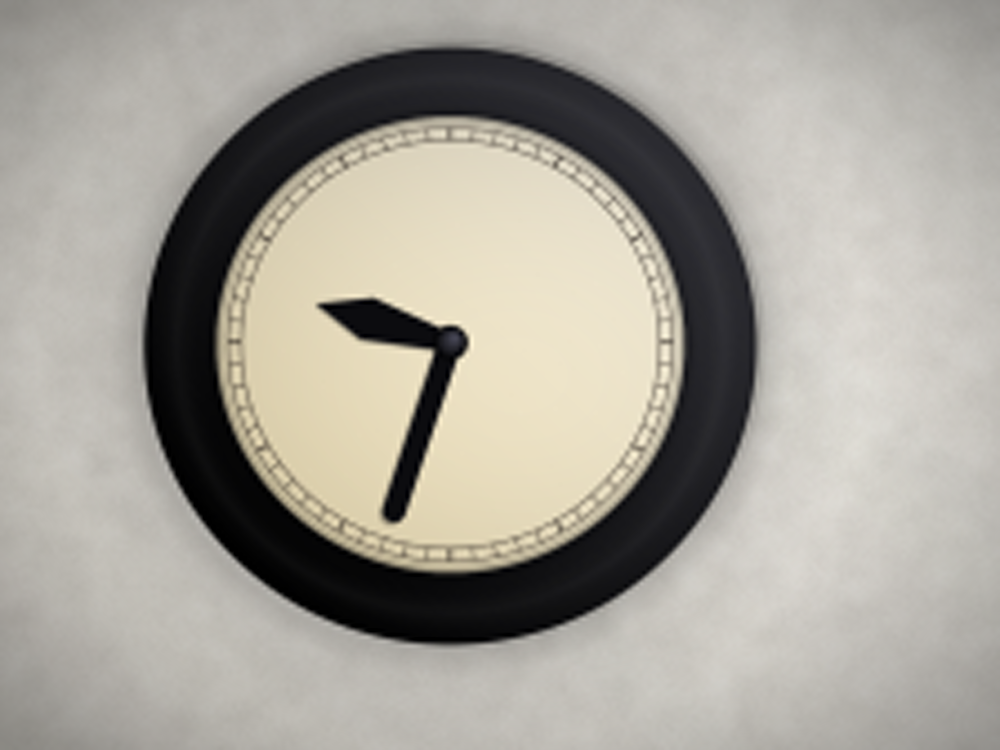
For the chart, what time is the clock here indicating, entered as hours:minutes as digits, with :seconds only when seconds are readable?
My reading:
9:33
